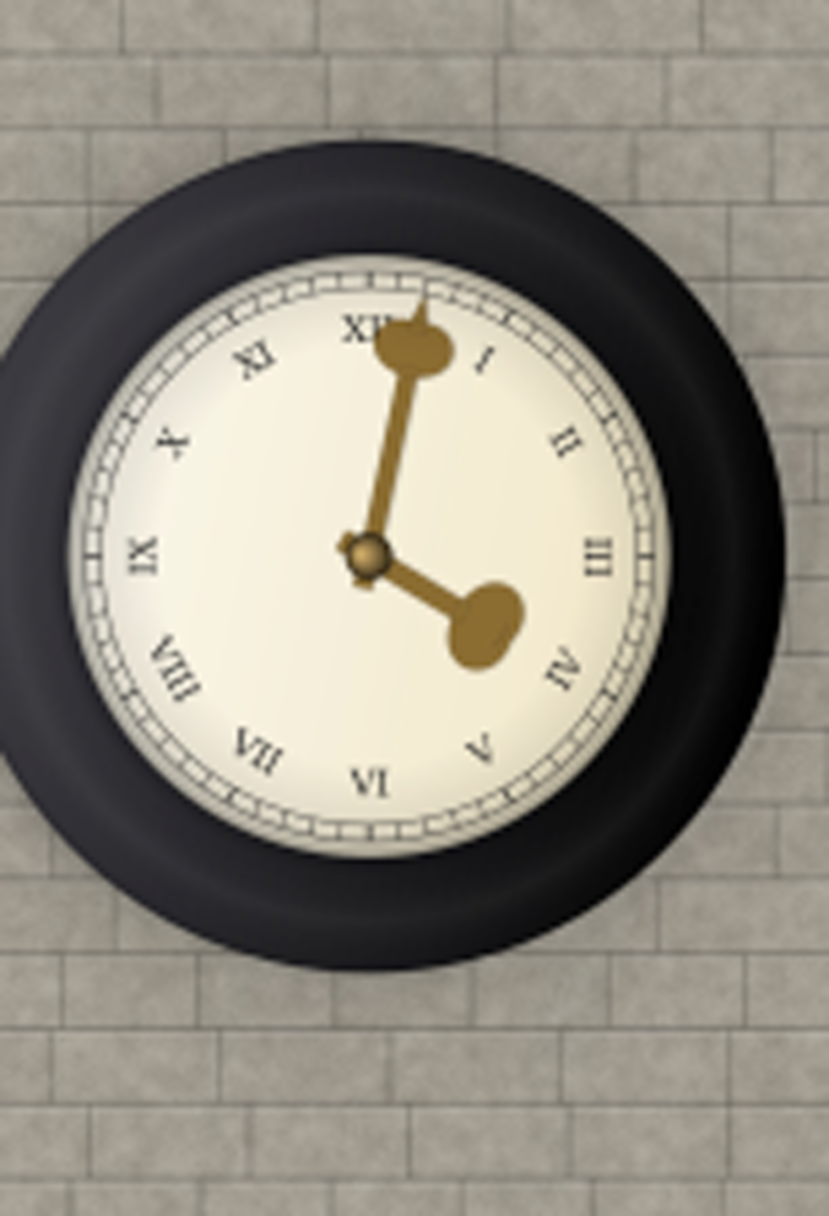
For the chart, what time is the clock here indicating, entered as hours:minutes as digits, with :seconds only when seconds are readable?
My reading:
4:02
